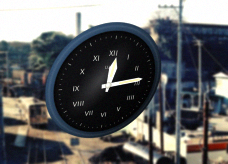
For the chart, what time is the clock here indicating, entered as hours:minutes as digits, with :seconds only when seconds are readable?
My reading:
12:14
